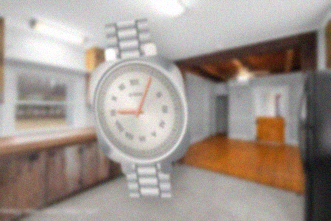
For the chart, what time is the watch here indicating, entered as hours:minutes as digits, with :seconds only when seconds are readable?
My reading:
9:05
